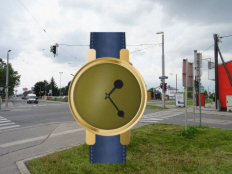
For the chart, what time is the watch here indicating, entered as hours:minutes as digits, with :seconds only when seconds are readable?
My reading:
1:24
